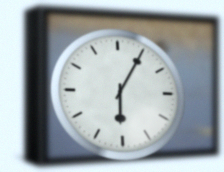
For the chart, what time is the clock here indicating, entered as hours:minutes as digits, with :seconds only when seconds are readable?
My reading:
6:05
